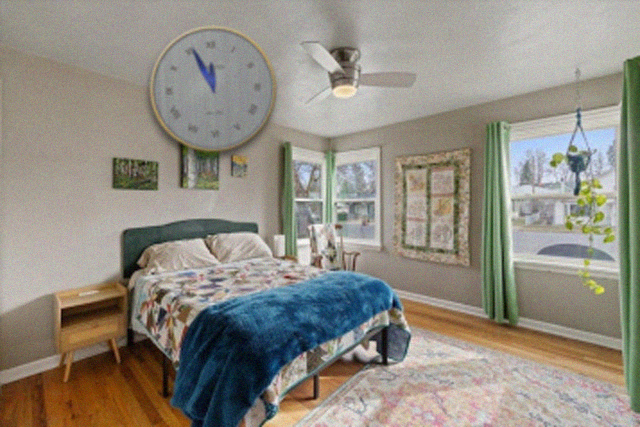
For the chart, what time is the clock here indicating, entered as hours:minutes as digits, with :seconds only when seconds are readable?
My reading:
11:56
